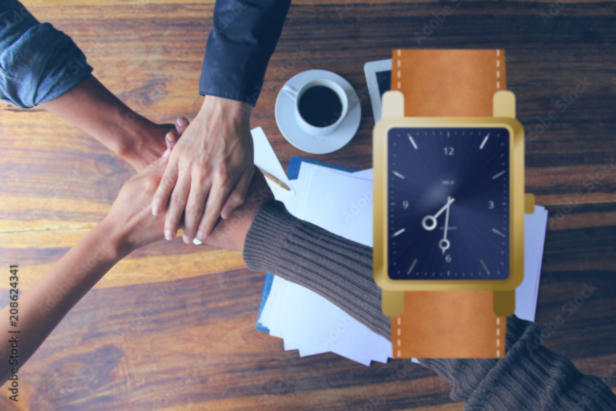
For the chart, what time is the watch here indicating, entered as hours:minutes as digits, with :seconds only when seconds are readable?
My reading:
7:31
